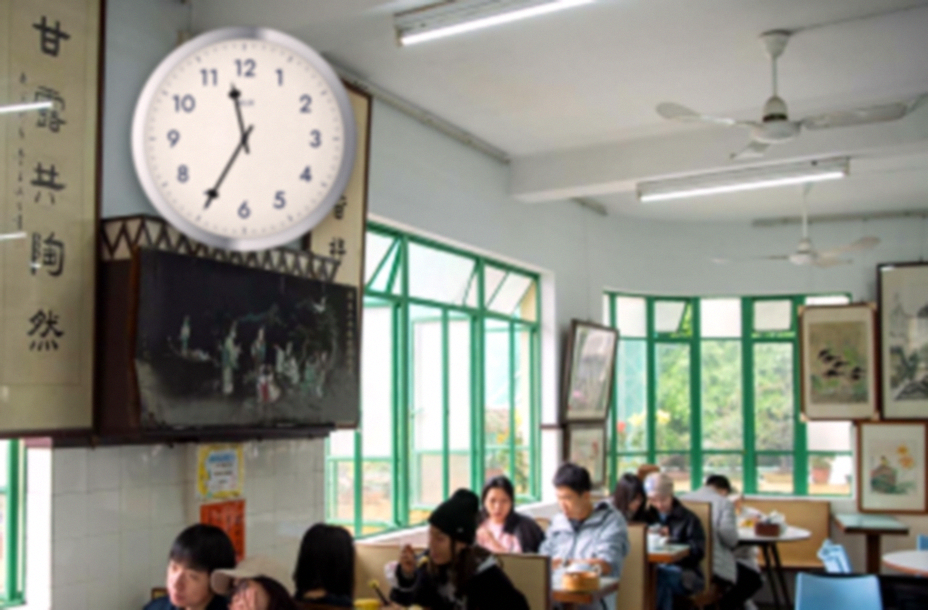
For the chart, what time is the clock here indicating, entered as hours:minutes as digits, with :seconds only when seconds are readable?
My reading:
11:35
